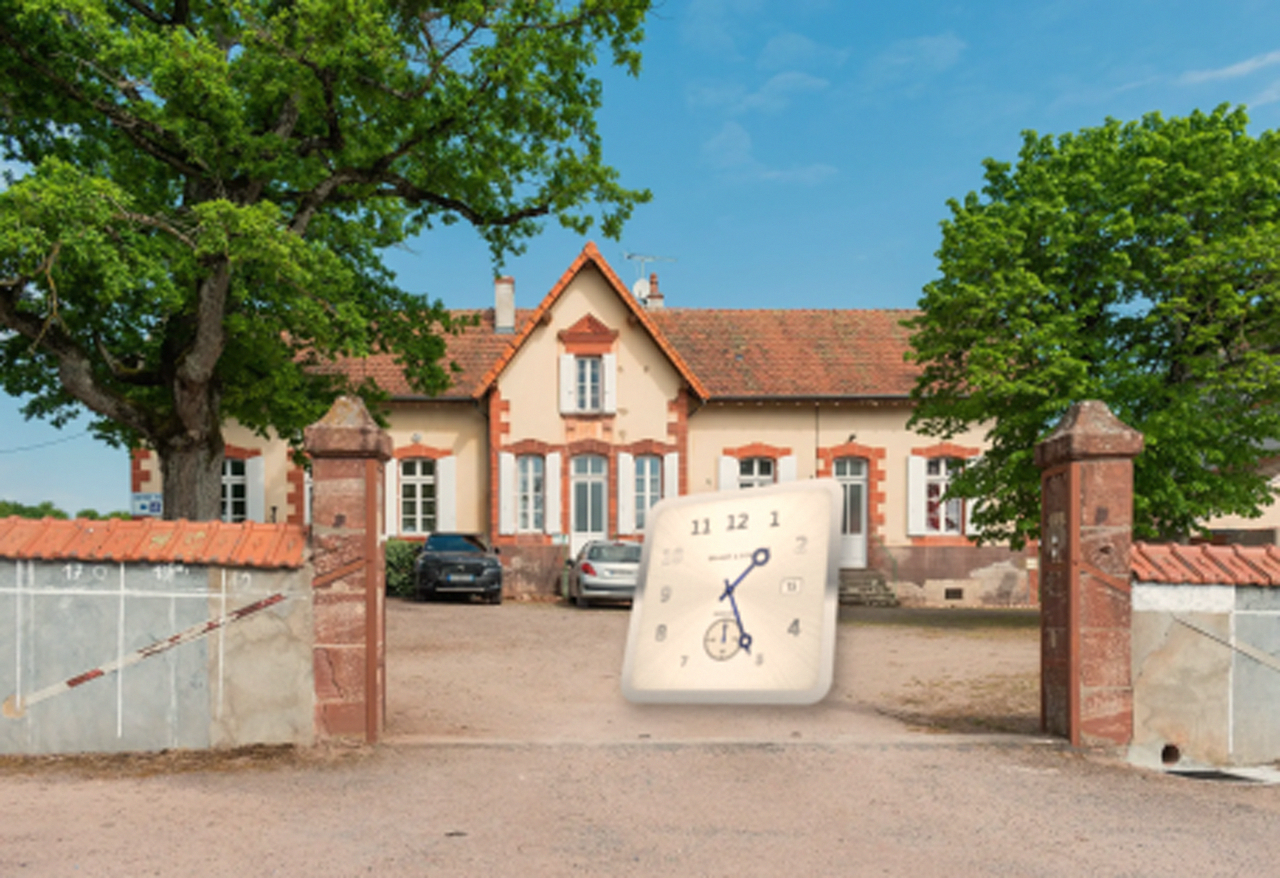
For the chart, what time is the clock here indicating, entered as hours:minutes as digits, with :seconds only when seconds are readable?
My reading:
1:26
